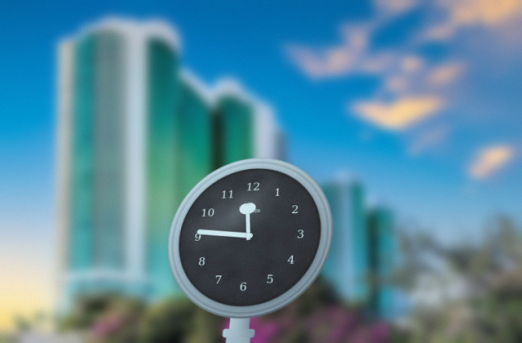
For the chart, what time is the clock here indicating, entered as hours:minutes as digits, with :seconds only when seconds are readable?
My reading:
11:46
